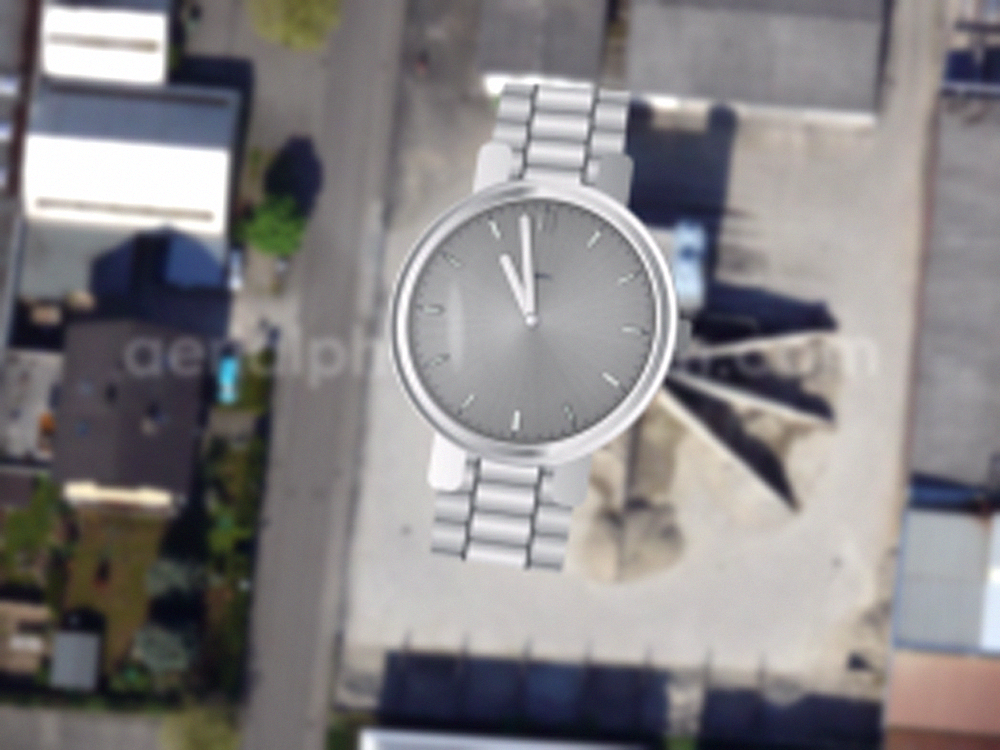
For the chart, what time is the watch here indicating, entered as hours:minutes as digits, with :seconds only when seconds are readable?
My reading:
10:58
